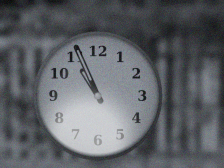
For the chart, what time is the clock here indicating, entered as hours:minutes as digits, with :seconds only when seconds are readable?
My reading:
10:56
